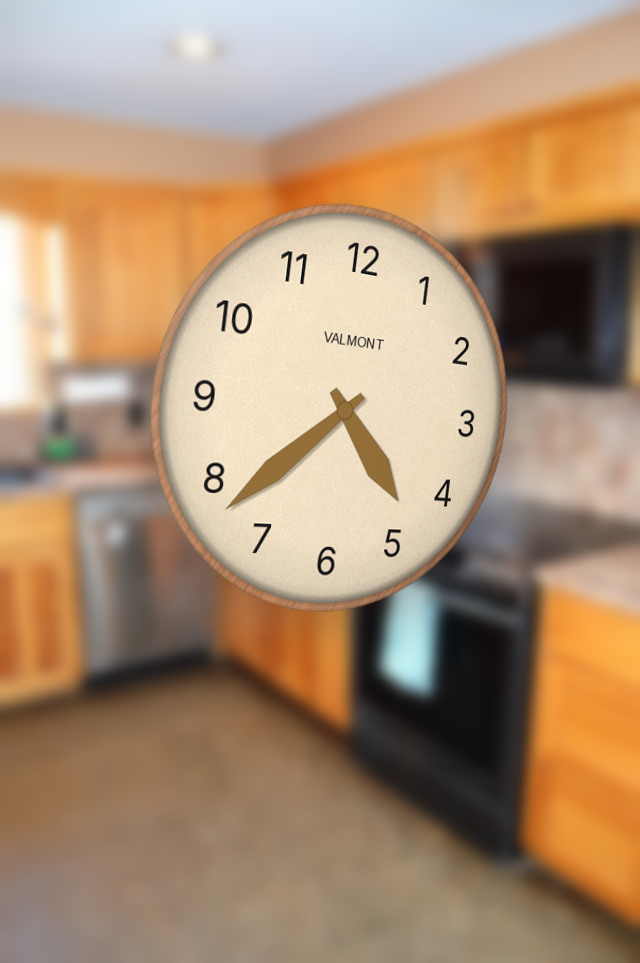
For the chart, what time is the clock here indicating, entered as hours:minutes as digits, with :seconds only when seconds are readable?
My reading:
4:38
